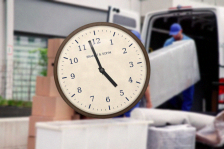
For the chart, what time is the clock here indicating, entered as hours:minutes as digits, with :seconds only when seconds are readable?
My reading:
4:58
